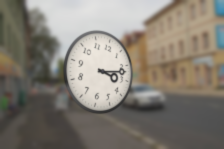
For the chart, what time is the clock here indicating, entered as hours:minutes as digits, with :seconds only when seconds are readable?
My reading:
3:12
